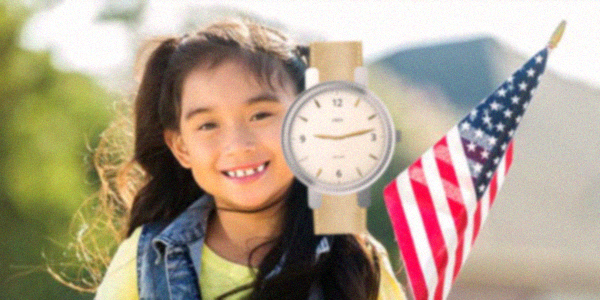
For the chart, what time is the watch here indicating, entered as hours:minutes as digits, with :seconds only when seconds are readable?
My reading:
9:13
